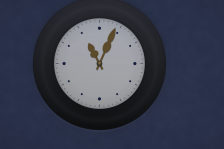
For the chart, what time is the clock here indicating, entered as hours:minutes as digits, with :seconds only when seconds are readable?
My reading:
11:04
